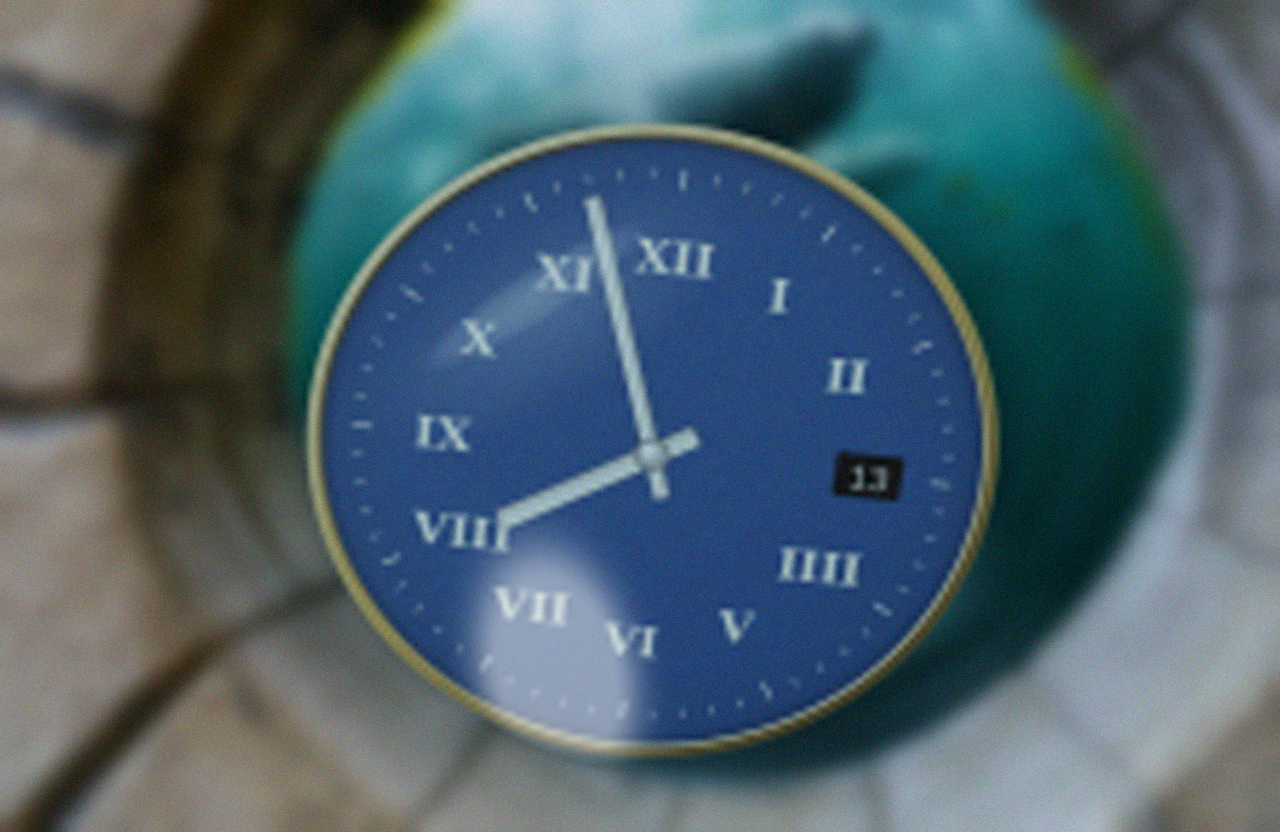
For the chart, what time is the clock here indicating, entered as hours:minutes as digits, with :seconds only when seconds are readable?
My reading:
7:57
